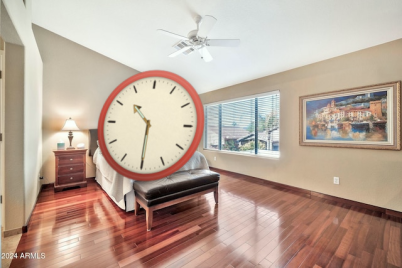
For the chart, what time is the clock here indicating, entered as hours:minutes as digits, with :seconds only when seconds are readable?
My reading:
10:30
